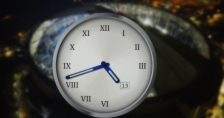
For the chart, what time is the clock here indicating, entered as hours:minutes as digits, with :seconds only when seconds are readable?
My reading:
4:42
